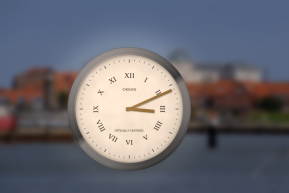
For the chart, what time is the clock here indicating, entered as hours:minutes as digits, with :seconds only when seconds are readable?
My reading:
3:11
